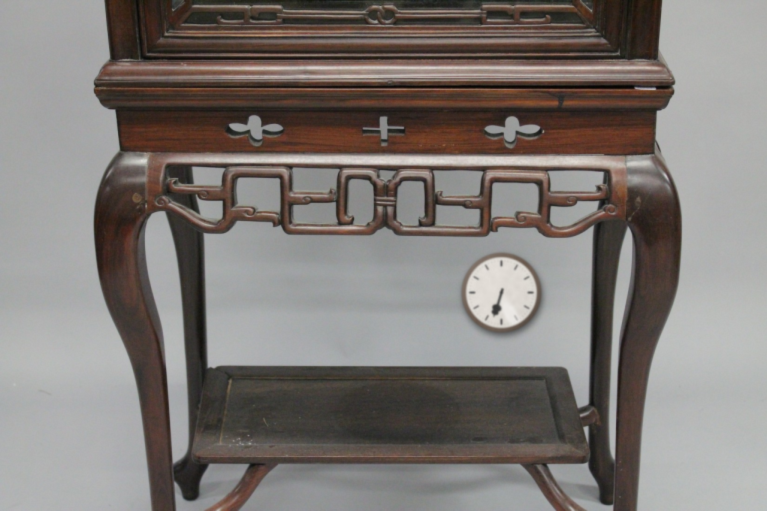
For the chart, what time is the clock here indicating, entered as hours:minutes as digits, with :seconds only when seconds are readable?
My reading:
6:33
